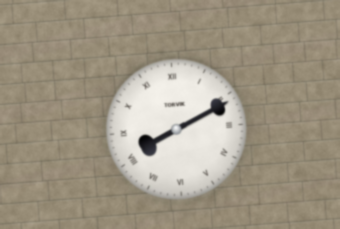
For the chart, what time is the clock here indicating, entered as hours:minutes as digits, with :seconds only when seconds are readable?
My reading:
8:11
